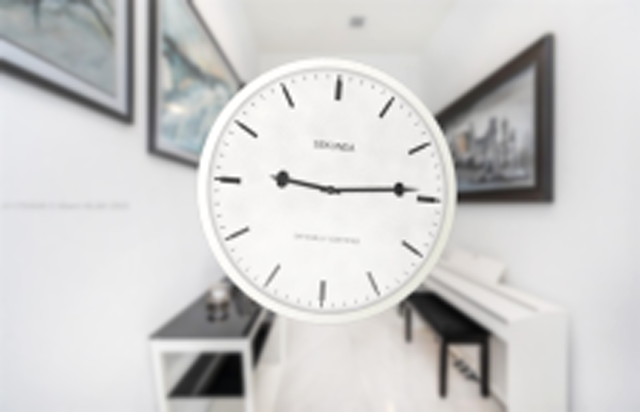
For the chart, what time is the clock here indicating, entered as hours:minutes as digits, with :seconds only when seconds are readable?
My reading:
9:14
